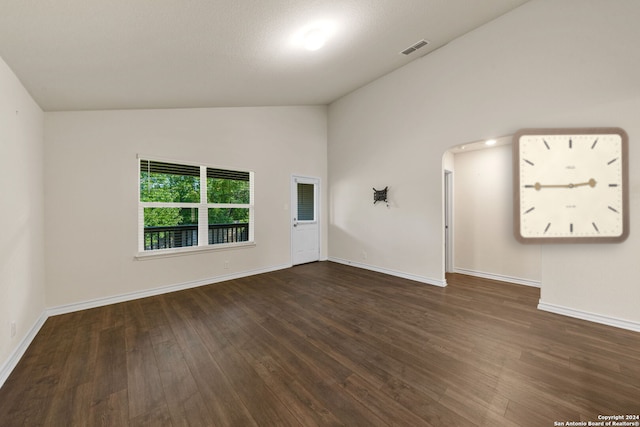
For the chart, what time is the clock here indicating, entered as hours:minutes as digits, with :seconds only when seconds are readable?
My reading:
2:45
